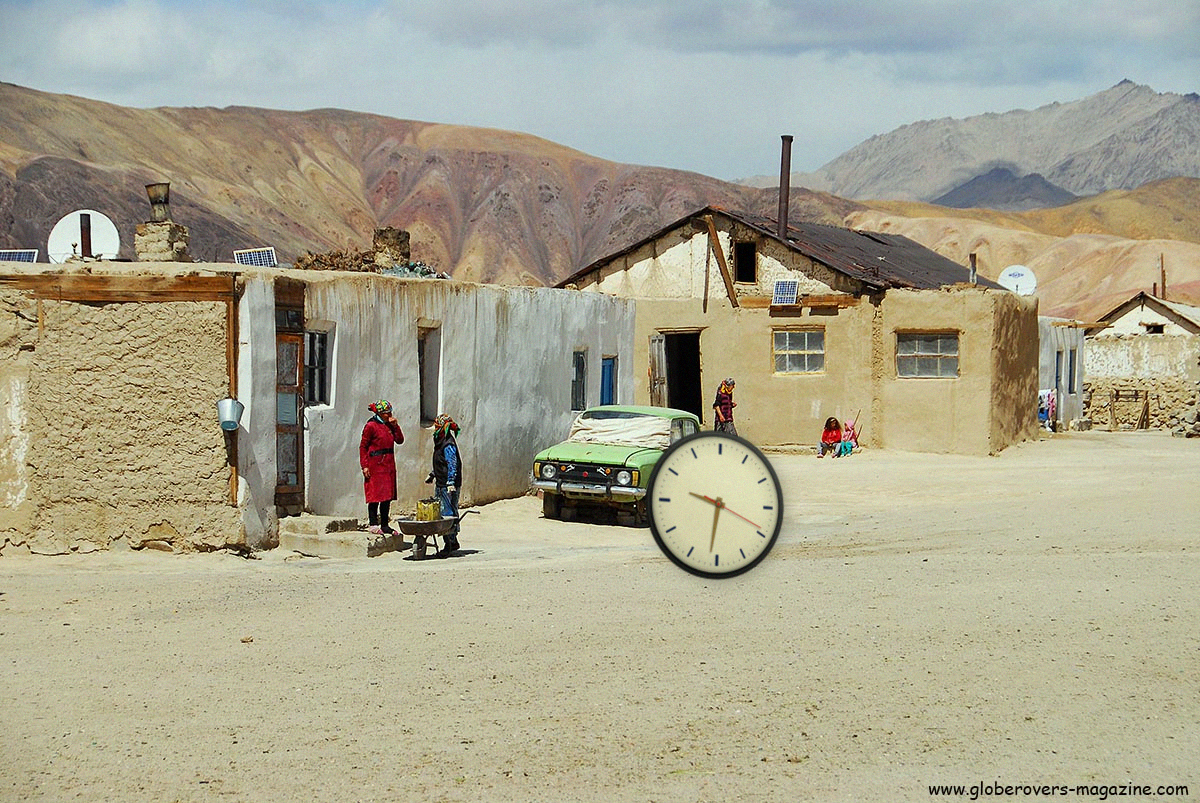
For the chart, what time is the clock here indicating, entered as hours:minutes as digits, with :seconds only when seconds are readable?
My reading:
9:31:19
